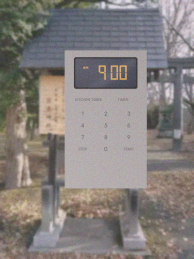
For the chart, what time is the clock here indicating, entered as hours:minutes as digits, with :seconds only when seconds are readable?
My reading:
9:00
